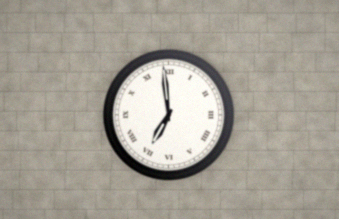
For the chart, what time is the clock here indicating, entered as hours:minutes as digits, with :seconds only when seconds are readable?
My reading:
6:59
